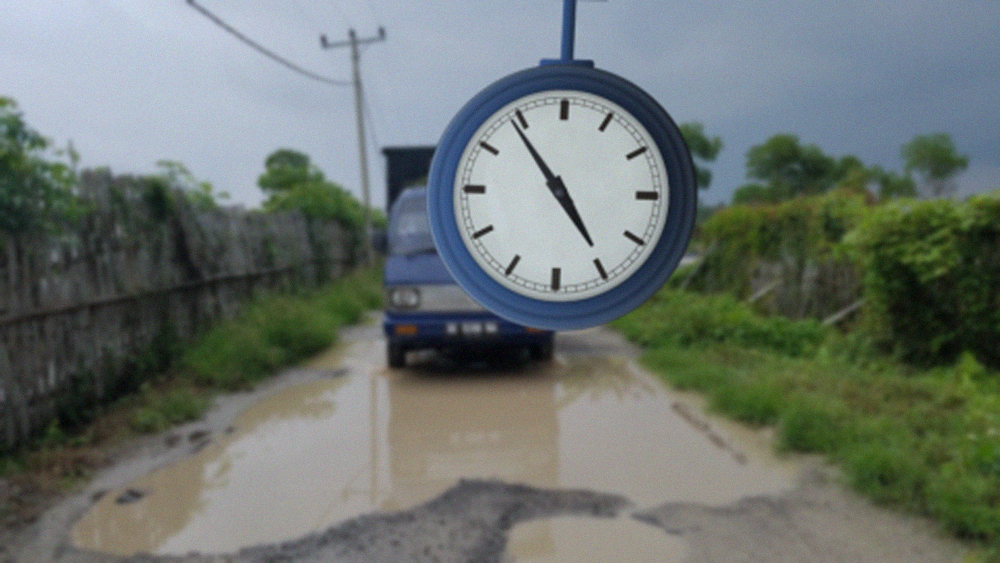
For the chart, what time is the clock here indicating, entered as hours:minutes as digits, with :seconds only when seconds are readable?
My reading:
4:54
